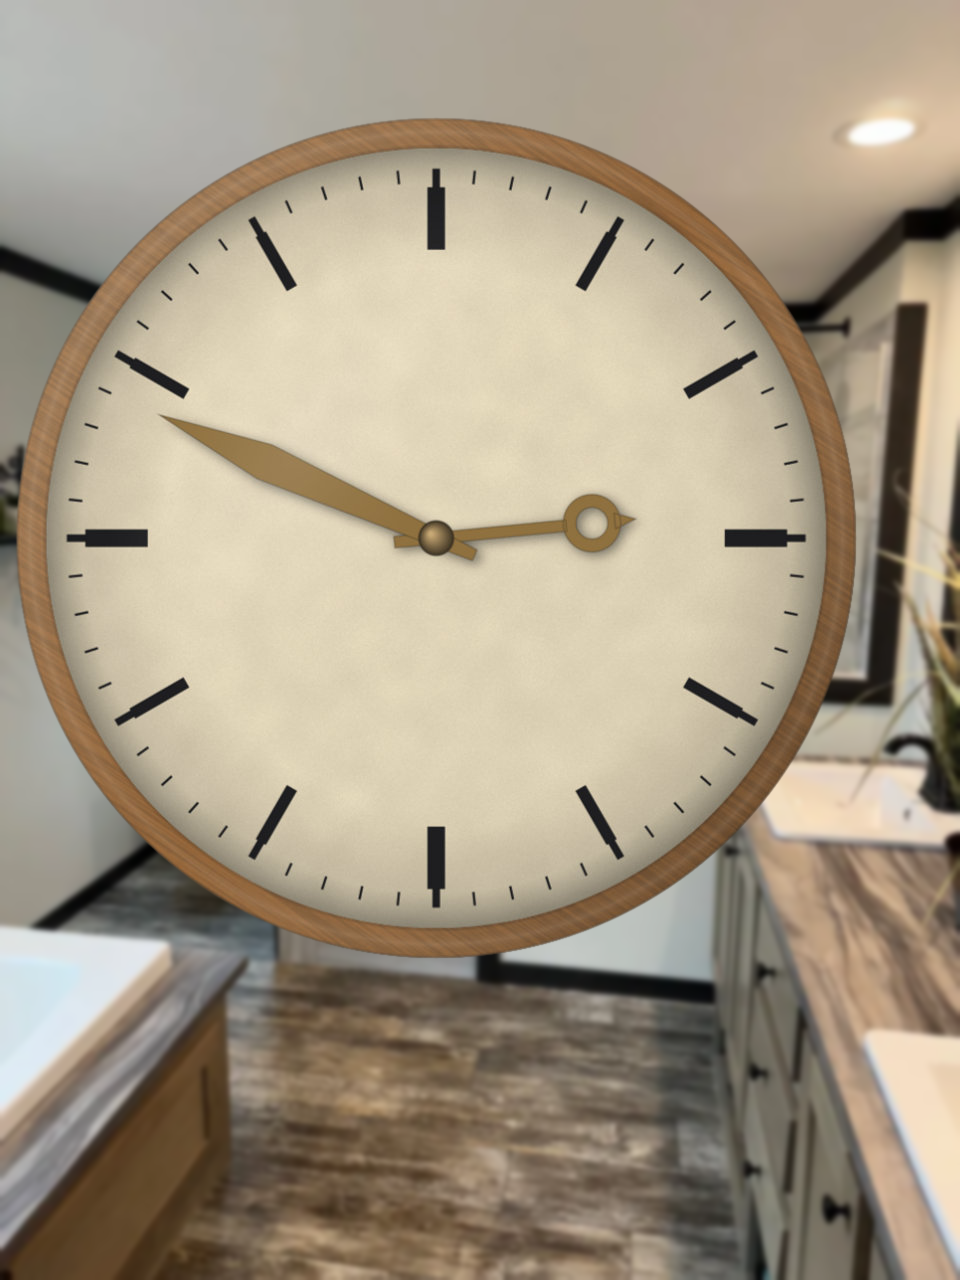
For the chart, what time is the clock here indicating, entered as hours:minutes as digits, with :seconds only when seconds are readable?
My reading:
2:49
